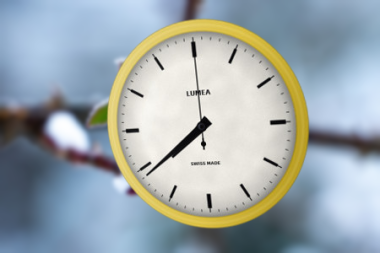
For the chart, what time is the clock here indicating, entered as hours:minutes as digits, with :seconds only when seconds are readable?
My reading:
7:39:00
